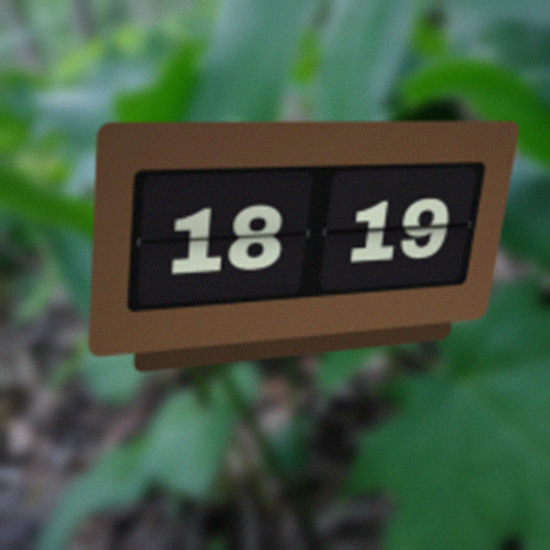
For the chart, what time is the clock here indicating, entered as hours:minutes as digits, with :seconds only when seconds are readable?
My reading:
18:19
